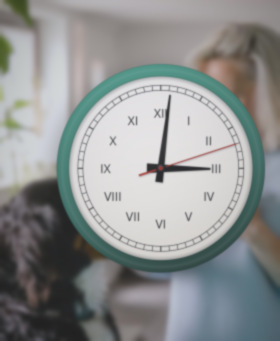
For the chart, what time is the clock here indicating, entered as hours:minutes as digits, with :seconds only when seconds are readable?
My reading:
3:01:12
